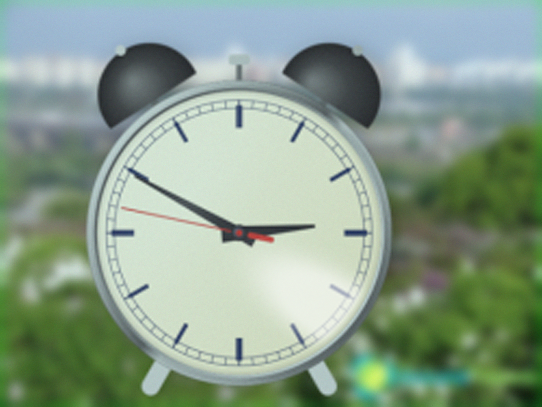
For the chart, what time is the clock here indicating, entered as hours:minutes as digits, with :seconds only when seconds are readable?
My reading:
2:49:47
